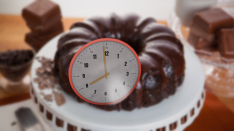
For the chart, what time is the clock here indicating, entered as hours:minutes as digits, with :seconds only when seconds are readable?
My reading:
7:59
